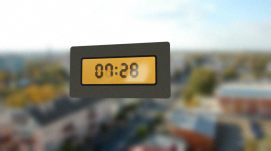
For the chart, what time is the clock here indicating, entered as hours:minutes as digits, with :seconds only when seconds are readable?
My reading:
7:28
